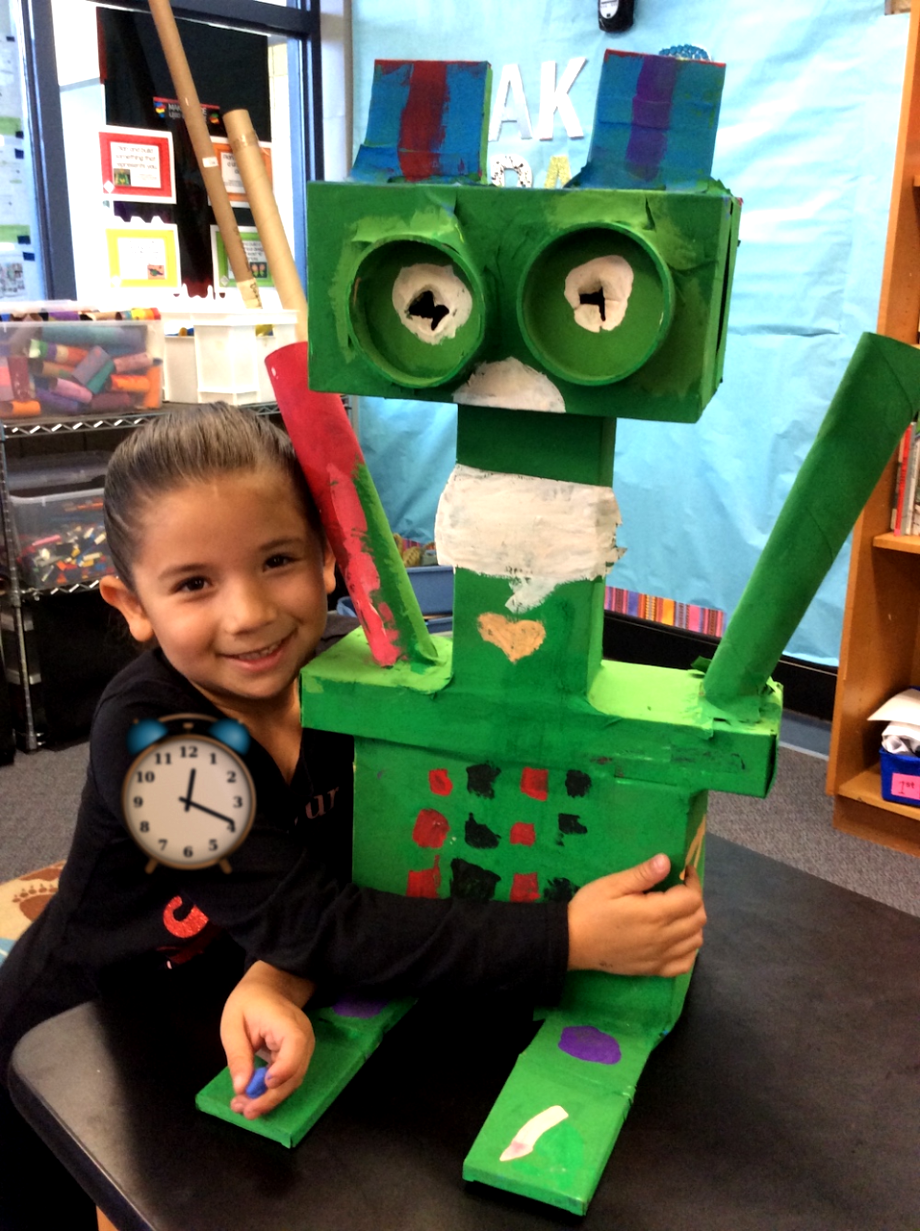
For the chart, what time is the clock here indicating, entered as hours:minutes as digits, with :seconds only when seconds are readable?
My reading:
12:19
